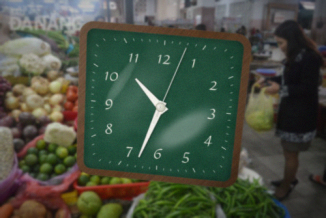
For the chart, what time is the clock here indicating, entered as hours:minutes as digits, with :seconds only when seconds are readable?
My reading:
10:33:03
